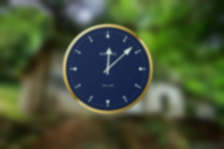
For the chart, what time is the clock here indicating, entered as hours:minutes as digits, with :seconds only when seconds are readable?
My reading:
12:08
